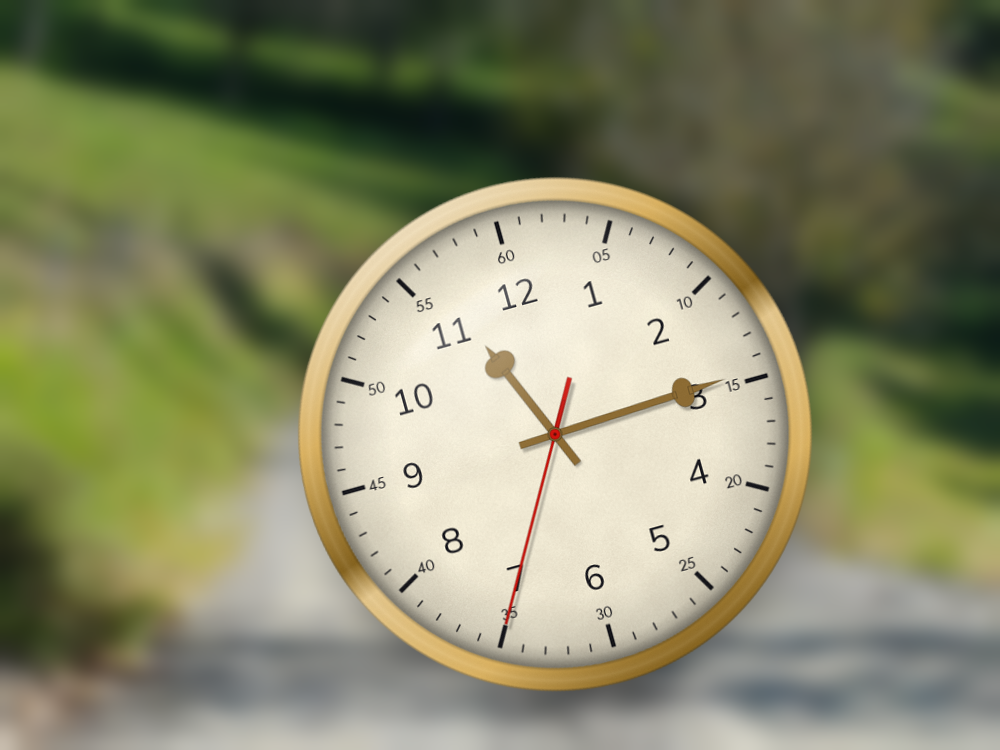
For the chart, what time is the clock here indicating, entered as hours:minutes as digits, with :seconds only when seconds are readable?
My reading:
11:14:35
